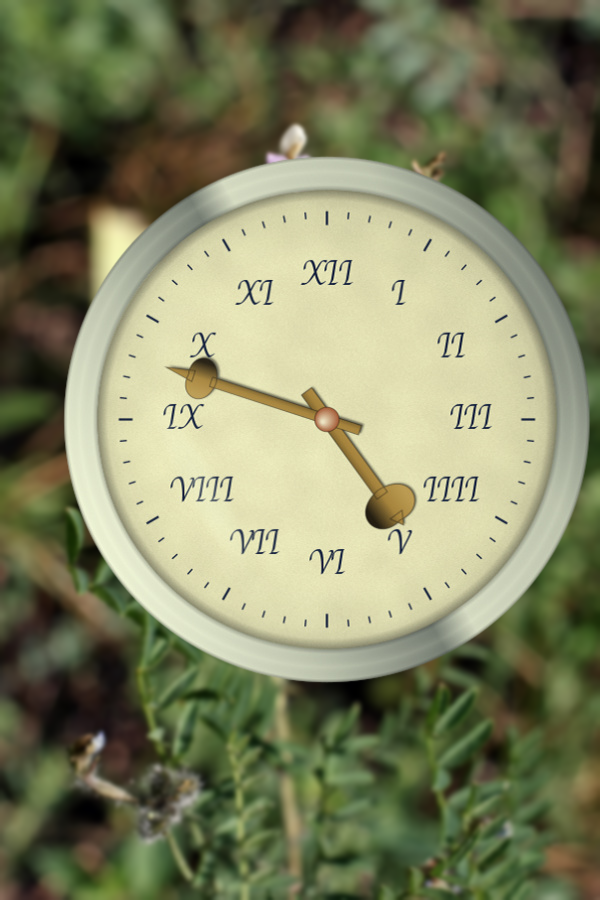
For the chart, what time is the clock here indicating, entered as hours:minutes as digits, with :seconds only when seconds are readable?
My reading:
4:48
